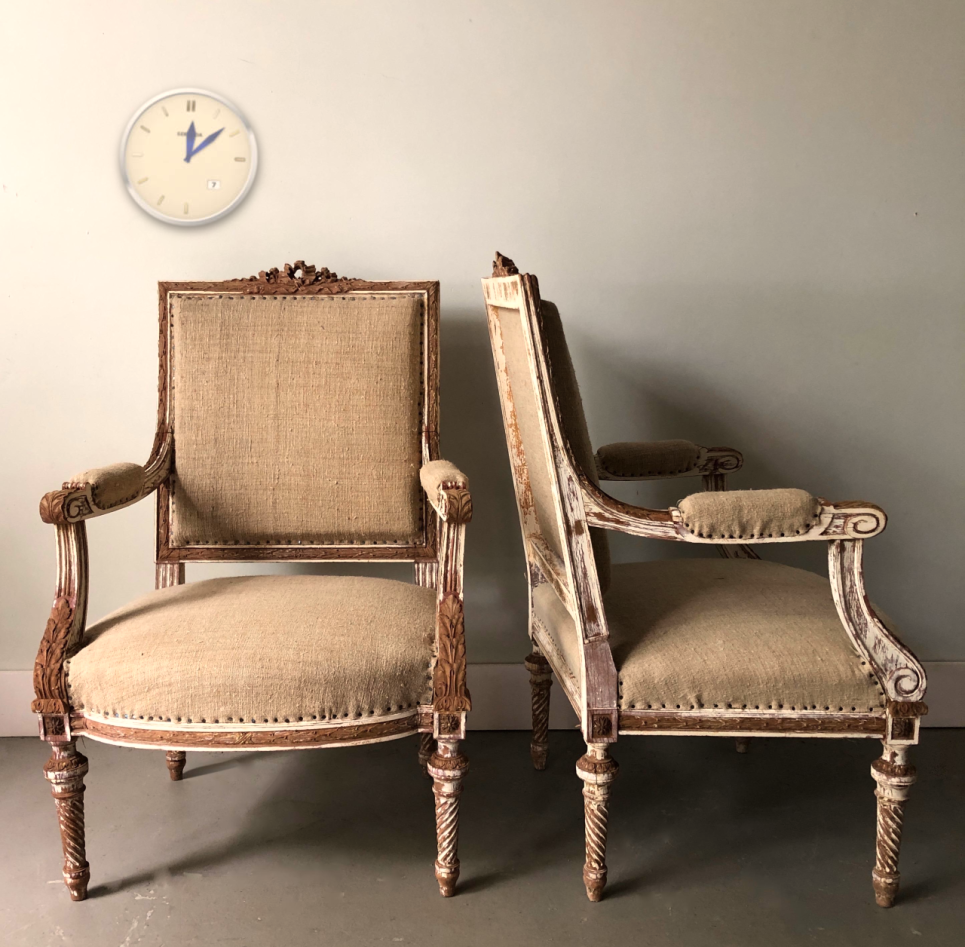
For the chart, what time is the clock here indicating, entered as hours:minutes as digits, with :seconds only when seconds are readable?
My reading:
12:08
